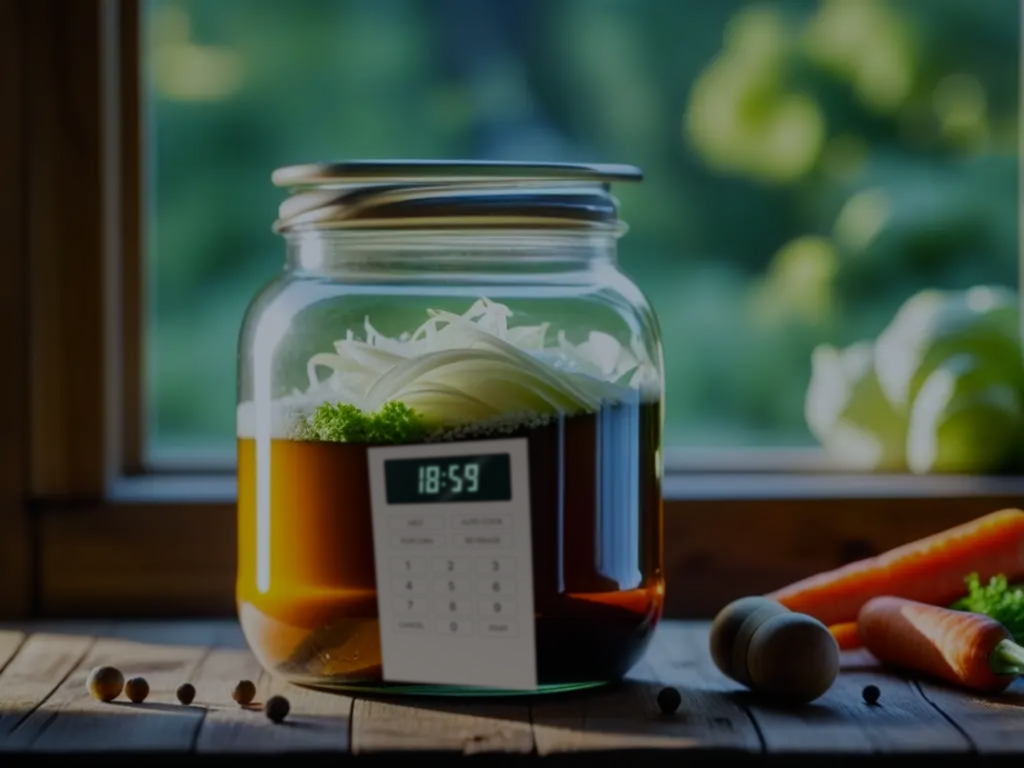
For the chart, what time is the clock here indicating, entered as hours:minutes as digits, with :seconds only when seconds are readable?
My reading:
18:59
